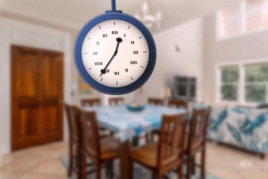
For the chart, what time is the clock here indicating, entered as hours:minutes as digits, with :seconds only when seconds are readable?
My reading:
12:36
